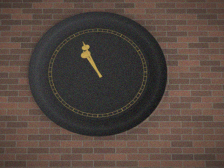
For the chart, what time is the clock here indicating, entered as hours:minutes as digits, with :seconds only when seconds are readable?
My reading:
10:56
